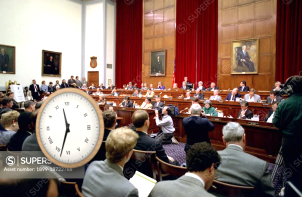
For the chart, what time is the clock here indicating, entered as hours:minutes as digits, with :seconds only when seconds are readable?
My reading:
11:33
